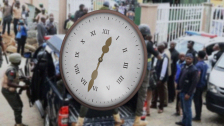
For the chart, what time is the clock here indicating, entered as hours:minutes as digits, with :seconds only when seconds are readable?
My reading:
12:32
